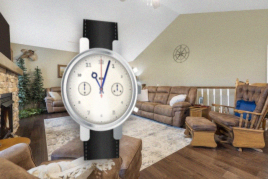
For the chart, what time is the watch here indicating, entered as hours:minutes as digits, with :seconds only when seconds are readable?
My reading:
11:03
